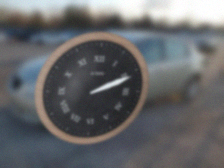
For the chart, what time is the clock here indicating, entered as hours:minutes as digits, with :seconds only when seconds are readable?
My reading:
2:11
